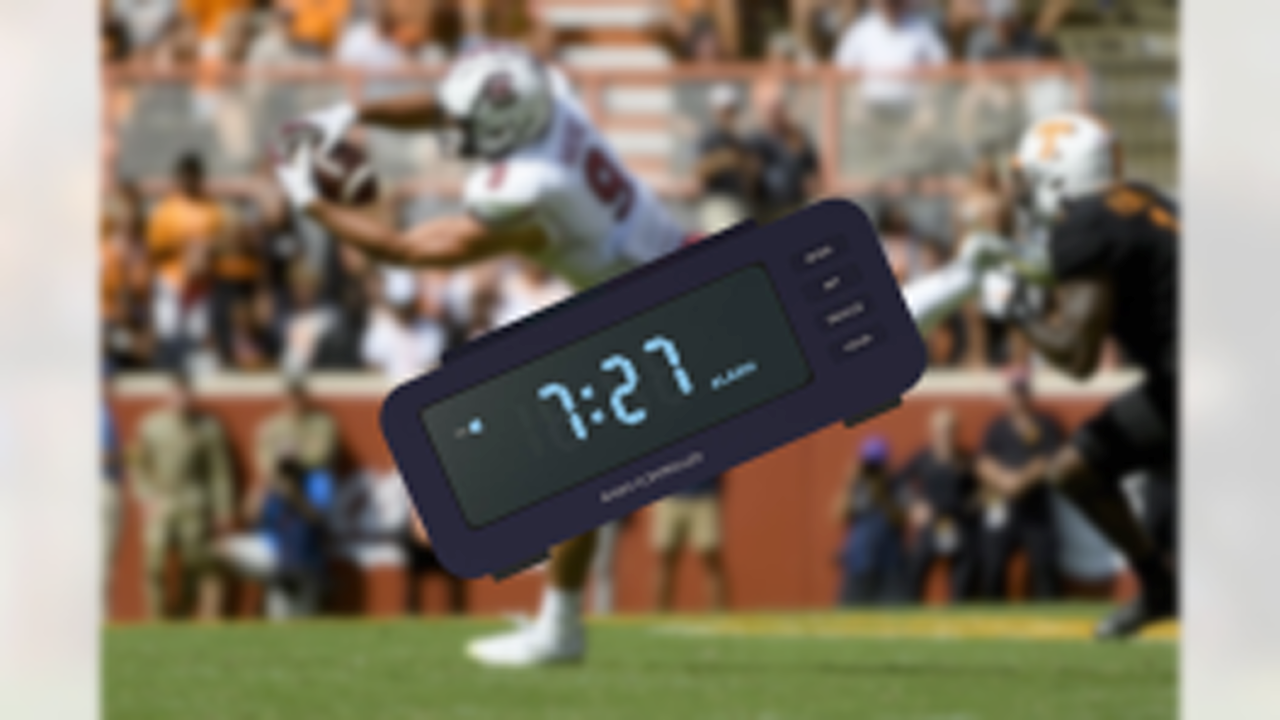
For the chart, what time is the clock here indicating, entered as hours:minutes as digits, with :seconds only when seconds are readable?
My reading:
7:27
